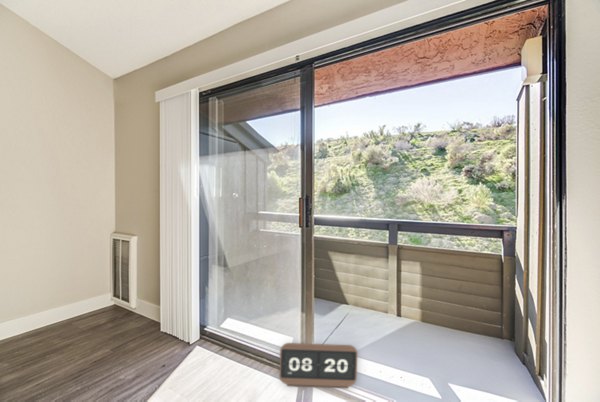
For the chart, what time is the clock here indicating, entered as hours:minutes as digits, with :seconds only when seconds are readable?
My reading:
8:20
